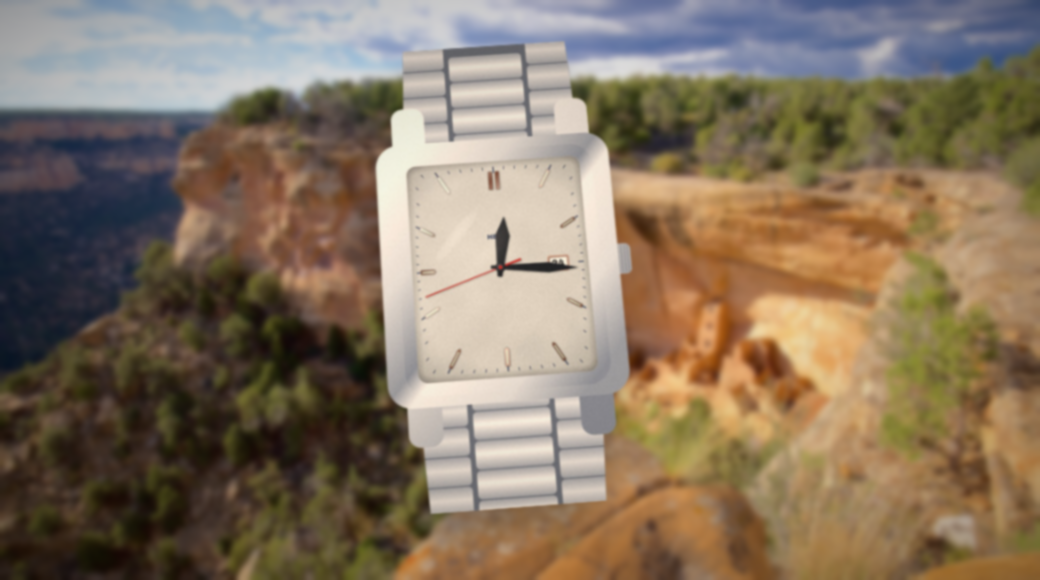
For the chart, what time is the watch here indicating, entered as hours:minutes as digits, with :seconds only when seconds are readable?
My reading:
12:15:42
